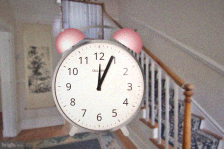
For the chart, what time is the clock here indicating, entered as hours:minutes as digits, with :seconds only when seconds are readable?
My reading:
12:04
